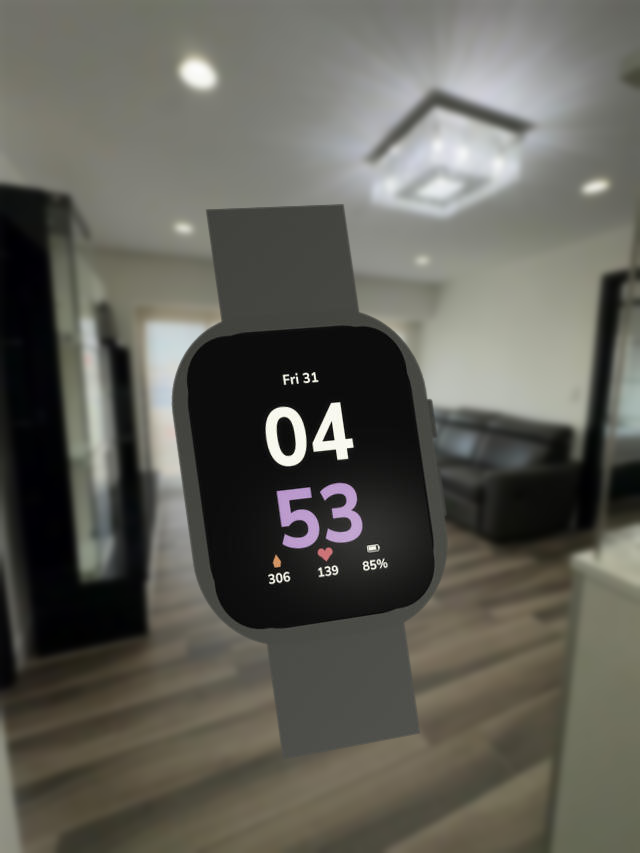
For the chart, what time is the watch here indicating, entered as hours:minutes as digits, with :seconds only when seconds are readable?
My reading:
4:53
